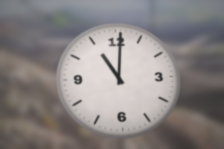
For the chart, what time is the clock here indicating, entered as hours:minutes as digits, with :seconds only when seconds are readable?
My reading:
11:01
